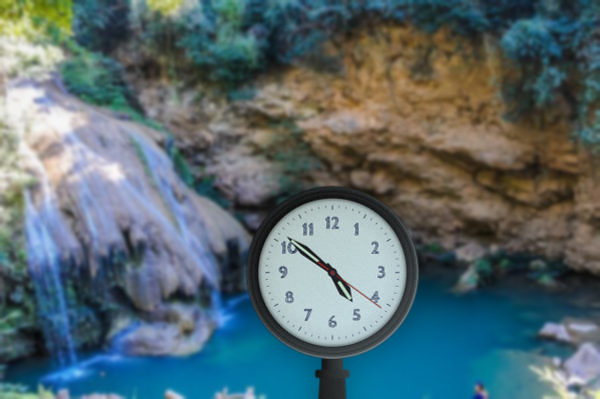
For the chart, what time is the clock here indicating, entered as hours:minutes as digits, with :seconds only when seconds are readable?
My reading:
4:51:21
